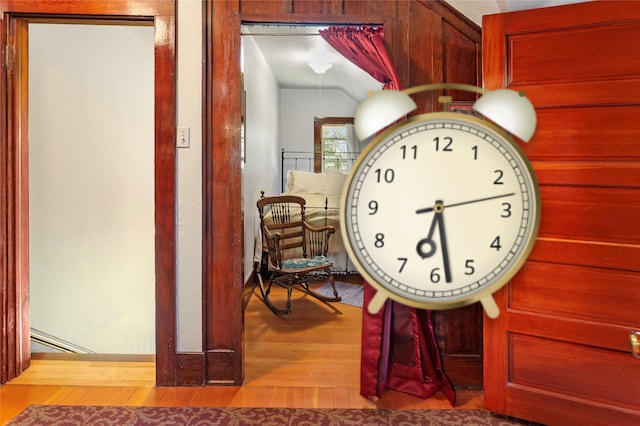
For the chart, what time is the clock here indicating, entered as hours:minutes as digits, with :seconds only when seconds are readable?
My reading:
6:28:13
